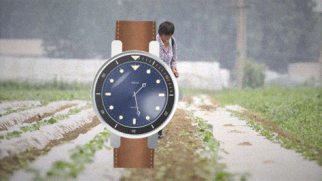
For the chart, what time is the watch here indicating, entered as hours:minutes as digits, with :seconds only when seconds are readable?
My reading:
1:28
